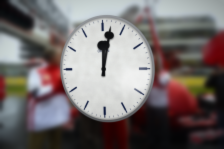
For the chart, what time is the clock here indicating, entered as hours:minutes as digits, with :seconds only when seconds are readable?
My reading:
12:02
